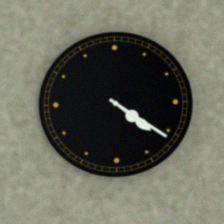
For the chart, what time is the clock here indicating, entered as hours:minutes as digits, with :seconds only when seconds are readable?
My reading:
4:21
